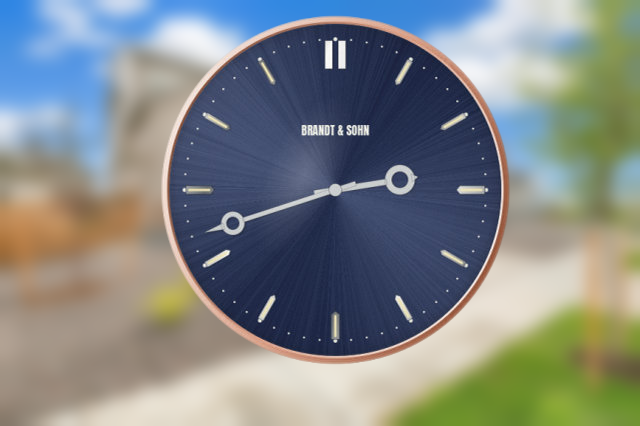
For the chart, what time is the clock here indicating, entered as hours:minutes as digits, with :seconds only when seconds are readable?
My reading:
2:42
